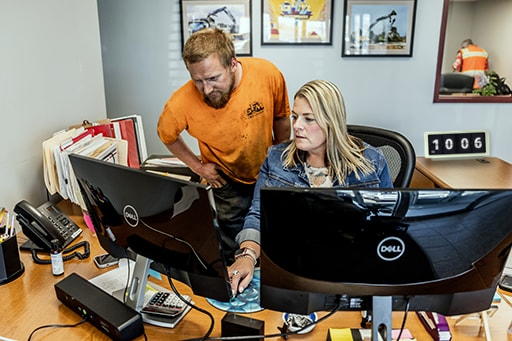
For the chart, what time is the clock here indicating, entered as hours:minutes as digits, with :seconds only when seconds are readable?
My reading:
10:06
